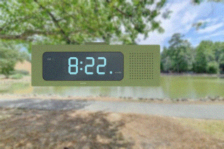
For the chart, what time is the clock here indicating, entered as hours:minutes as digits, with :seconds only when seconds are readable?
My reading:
8:22
